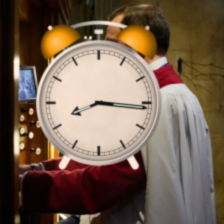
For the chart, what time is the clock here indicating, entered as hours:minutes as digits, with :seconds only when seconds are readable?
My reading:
8:16
